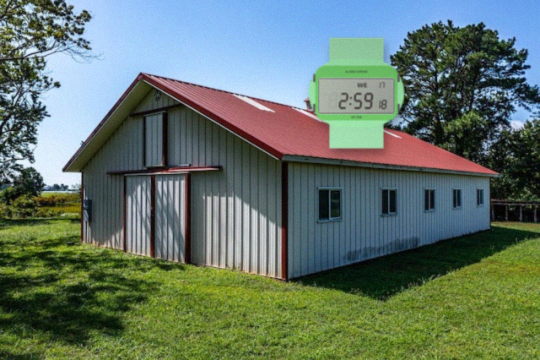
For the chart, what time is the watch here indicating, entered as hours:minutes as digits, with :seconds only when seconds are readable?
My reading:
2:59:18
